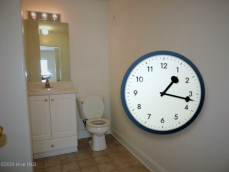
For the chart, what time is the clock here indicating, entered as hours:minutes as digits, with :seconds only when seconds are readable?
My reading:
1:17
